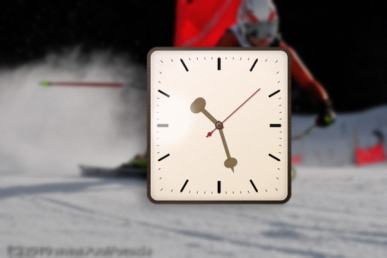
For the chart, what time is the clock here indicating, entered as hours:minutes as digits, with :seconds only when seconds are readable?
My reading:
10:27:08
